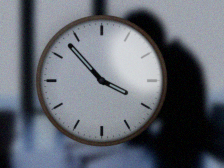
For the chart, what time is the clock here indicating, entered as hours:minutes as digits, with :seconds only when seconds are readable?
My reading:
3:53
